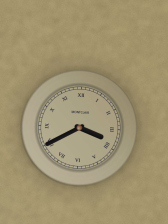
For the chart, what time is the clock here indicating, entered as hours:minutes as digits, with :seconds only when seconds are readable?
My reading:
3:40
